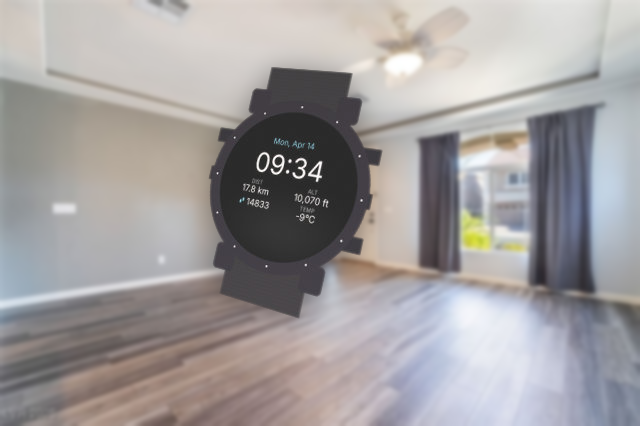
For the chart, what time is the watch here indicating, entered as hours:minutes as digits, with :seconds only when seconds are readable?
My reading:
9:34
